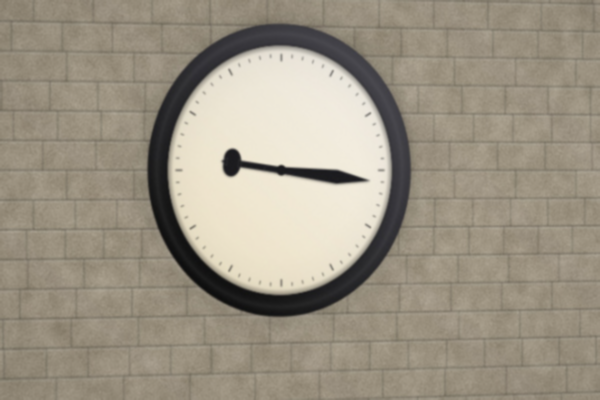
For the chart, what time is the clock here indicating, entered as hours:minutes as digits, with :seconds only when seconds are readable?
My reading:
9:16
